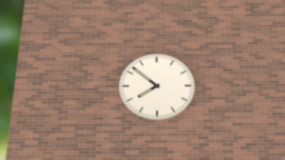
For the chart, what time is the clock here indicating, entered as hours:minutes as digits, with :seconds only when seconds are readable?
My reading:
7:52
